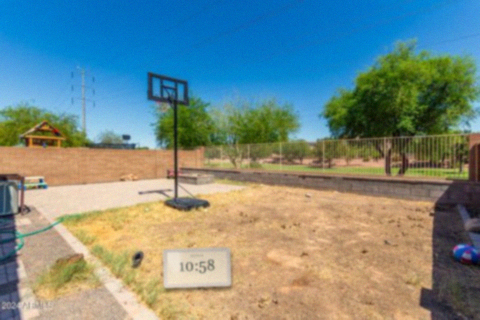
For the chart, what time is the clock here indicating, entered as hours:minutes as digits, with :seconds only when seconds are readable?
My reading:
10:58
